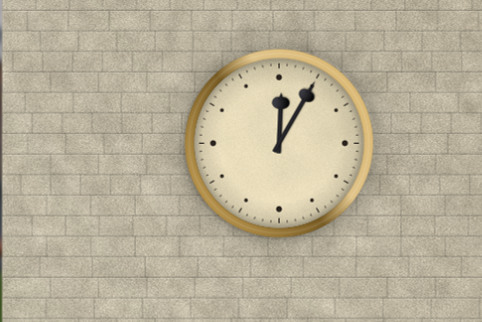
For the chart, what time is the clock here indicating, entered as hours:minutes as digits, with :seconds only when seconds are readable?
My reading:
12:05
